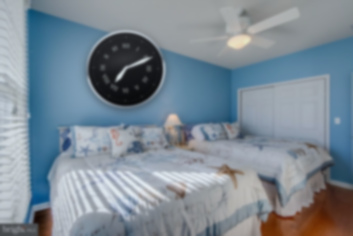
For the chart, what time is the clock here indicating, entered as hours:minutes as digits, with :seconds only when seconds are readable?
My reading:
7:11
